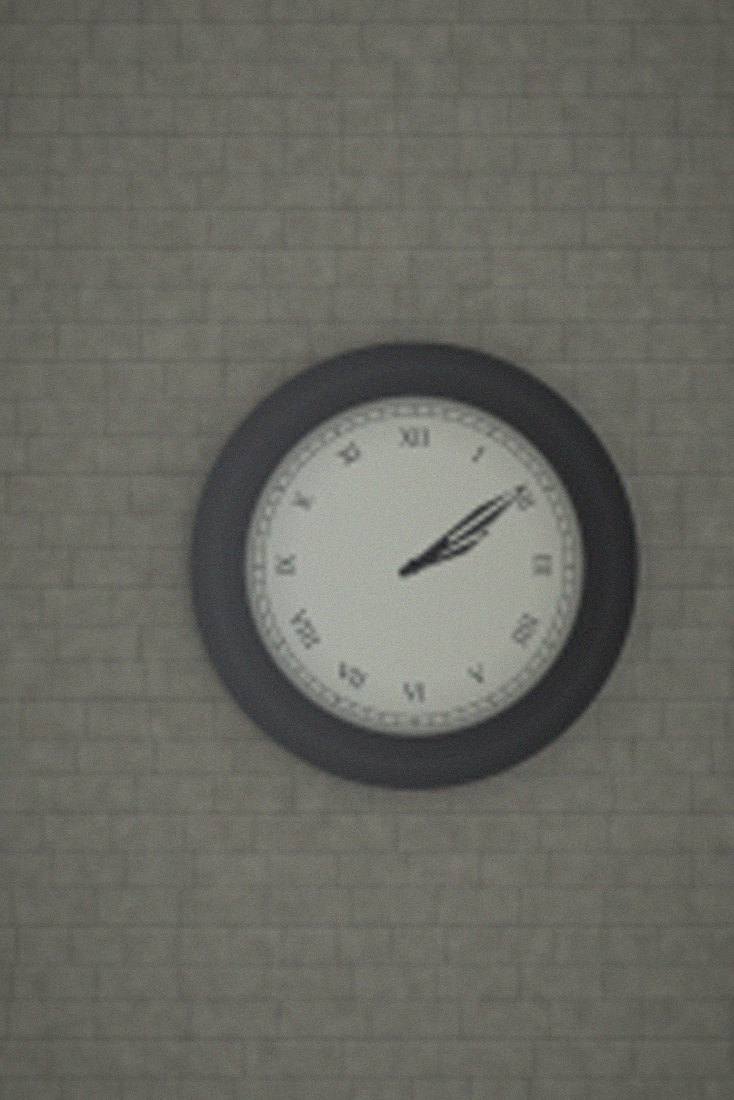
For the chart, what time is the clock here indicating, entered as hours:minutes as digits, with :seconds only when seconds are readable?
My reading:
2:09
